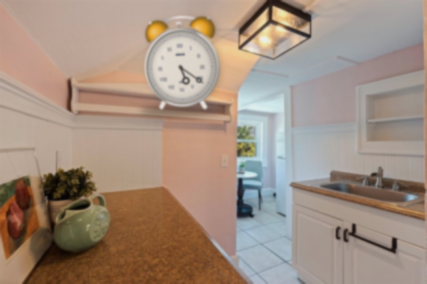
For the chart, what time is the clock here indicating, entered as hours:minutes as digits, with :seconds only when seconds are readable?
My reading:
5:21
